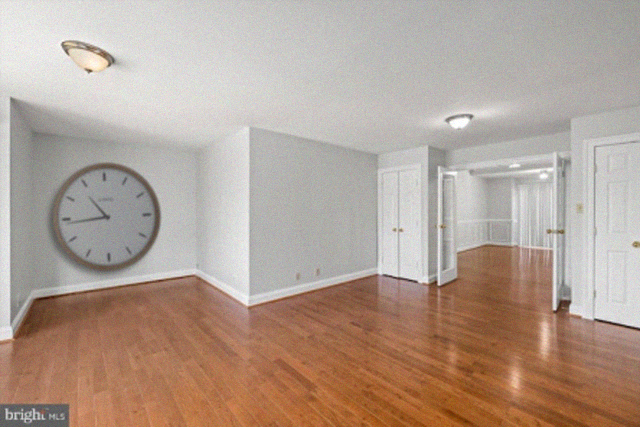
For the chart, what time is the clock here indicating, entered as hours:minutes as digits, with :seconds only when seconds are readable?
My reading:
10:44
